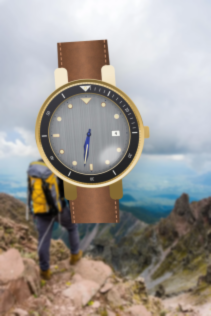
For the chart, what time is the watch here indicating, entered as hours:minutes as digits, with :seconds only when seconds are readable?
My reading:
6:32
